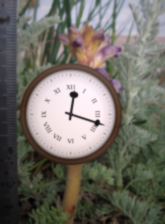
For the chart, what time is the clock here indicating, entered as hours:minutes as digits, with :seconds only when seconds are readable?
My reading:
12:18
